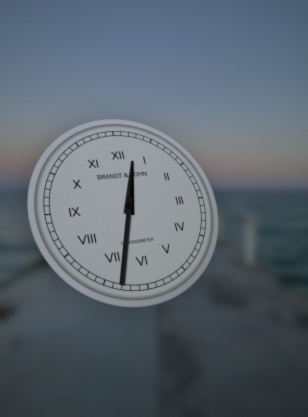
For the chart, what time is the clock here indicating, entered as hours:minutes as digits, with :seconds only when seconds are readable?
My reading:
12:33
